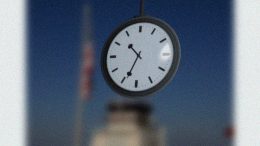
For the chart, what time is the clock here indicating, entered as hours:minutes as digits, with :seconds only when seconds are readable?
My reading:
10:34
